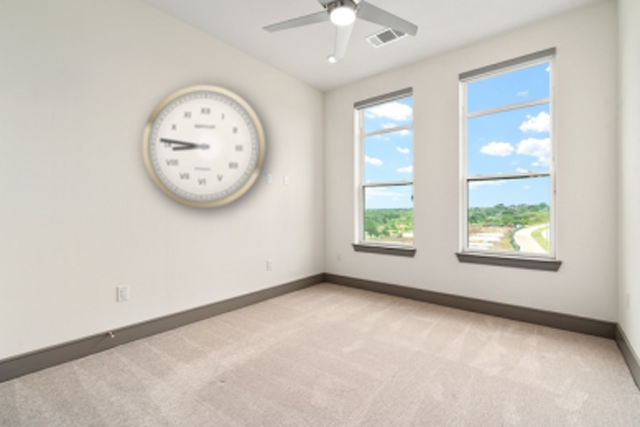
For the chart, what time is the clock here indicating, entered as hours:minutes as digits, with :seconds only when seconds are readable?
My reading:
8:46
